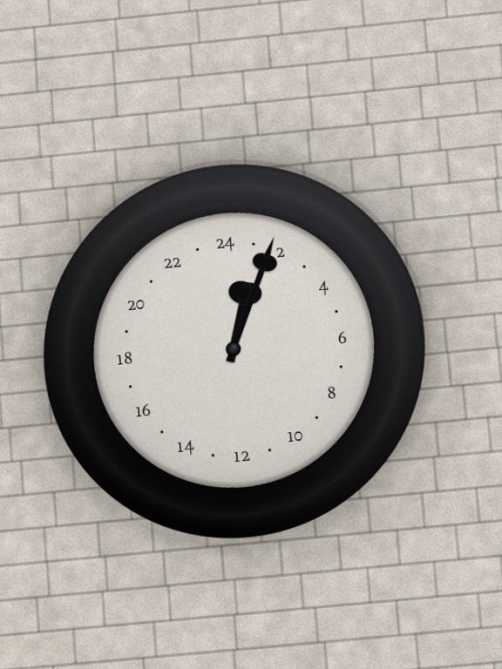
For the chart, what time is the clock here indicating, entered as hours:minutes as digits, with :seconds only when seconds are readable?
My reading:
1:04
